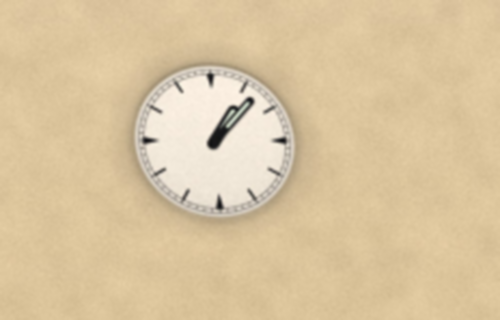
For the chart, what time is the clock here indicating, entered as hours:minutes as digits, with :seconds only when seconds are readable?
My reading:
1:07
